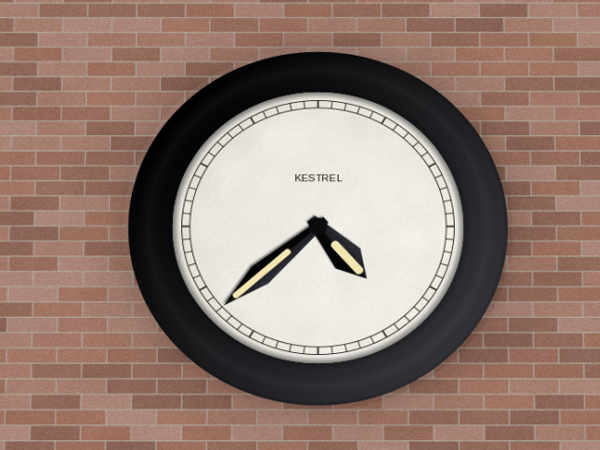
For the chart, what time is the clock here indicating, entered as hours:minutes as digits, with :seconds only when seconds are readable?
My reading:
4:38
